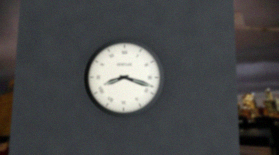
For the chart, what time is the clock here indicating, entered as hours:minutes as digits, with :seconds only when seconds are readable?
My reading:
8:18
